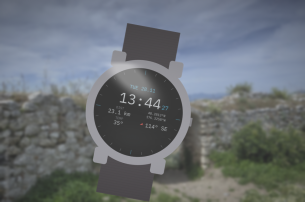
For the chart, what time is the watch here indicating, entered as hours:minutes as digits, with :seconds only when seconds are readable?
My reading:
13:44
